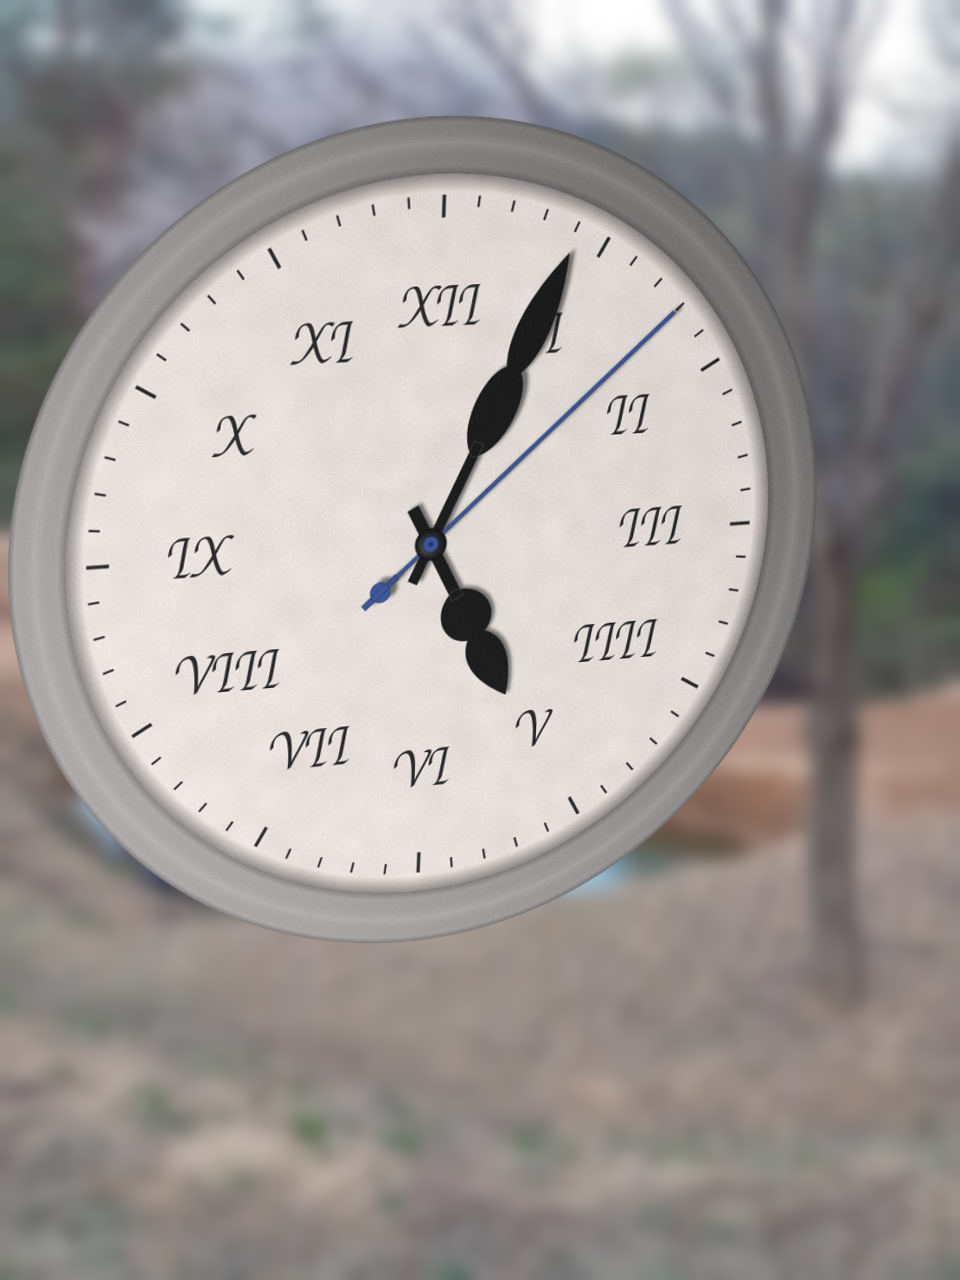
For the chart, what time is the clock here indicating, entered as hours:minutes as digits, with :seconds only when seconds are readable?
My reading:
5:04:08
